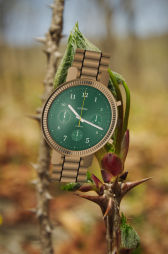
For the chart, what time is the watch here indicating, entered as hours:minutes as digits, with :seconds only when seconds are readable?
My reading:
10:18
